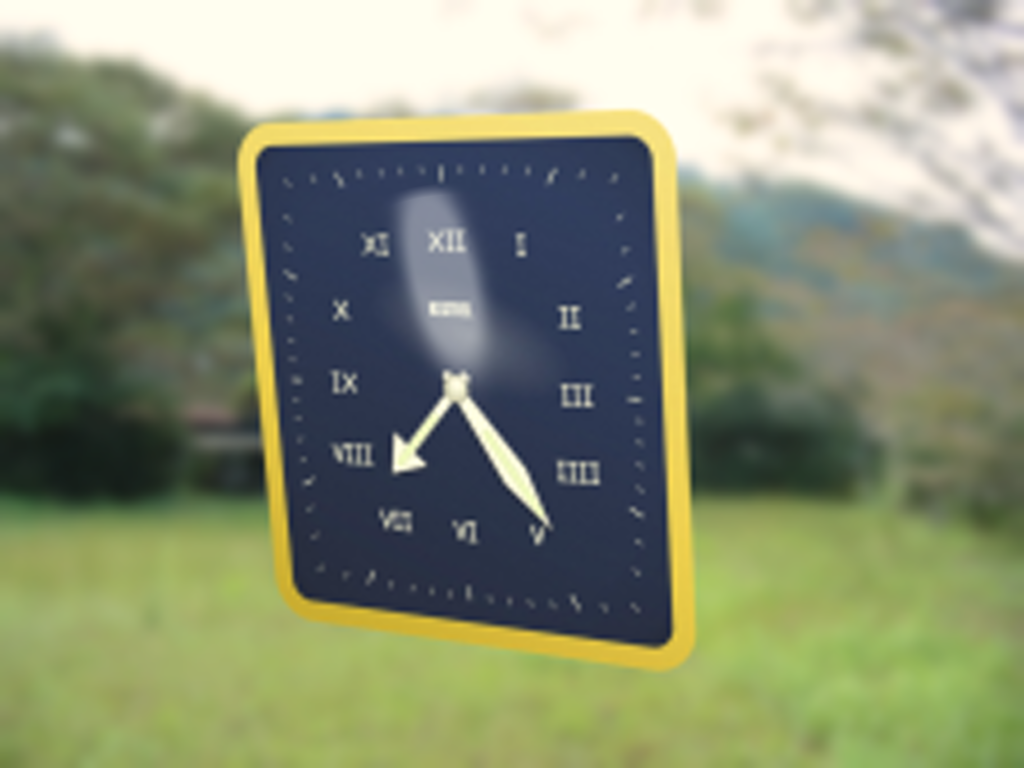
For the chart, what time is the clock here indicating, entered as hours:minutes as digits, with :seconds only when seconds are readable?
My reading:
7:24
